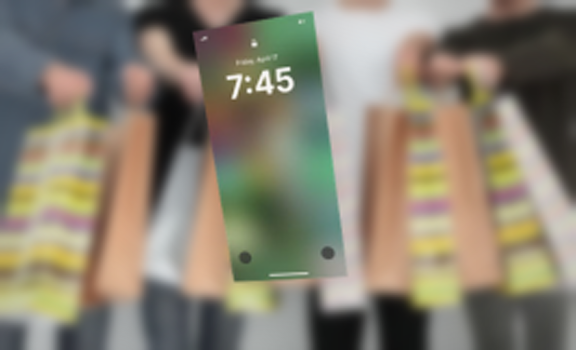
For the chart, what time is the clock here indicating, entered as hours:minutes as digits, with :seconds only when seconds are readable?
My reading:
7:45
